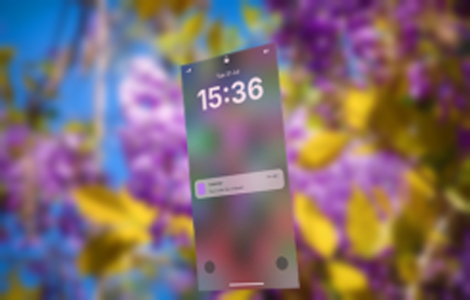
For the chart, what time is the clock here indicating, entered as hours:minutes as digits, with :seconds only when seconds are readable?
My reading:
15:36
